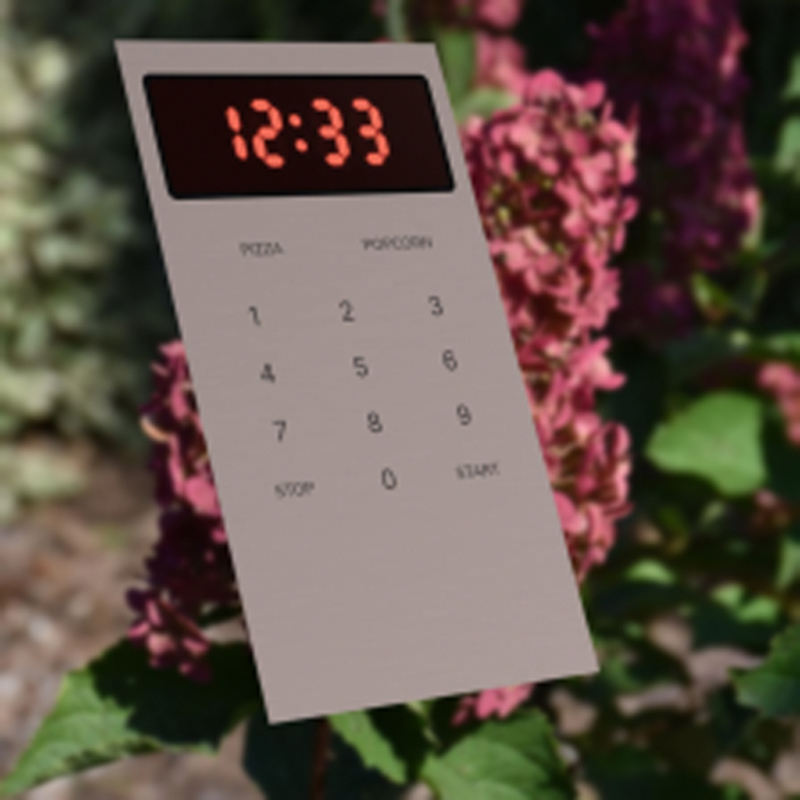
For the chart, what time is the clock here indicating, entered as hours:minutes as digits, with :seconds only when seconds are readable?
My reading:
12:33
